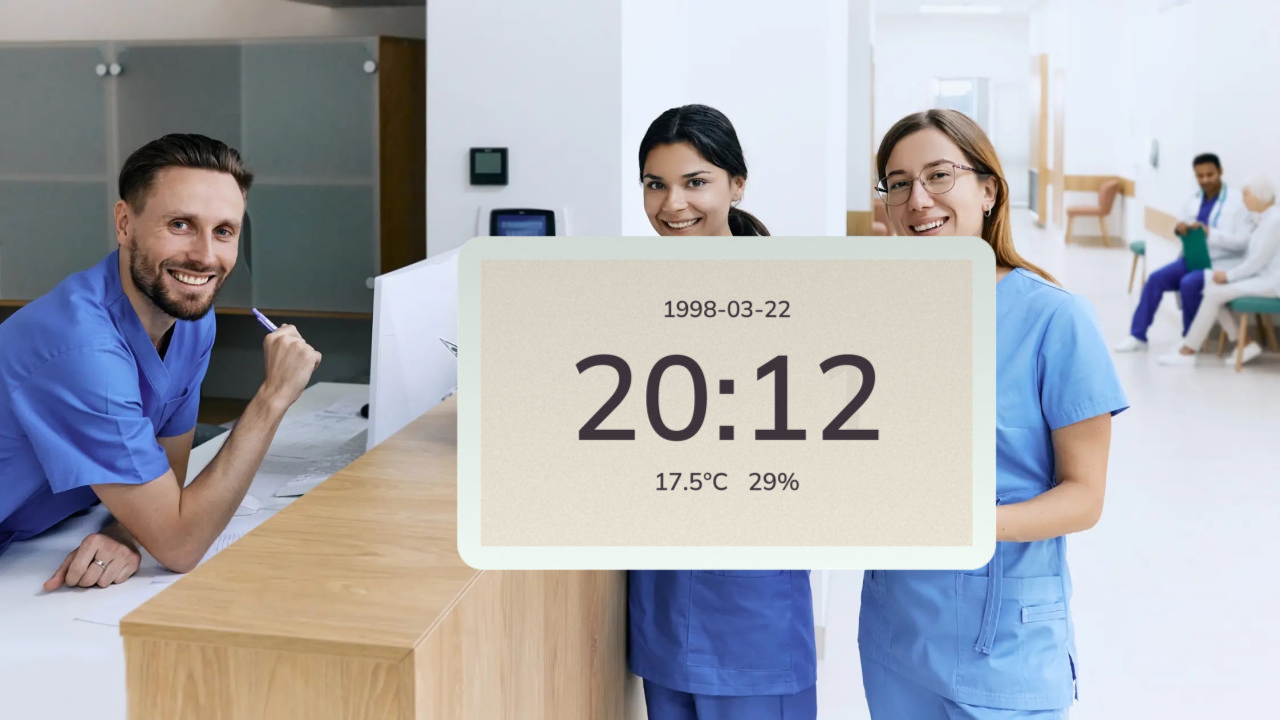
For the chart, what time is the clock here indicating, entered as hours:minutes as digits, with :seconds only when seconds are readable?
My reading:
20:12
